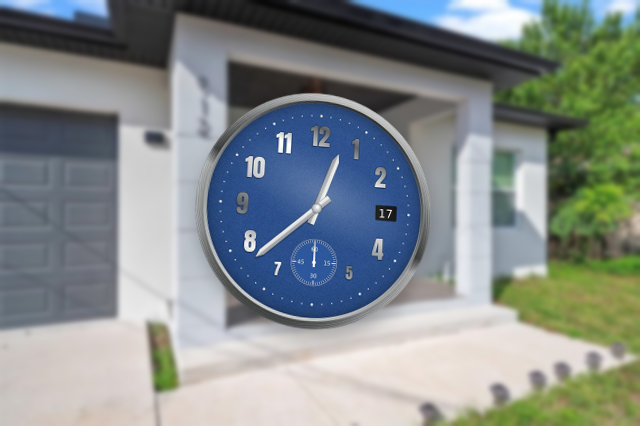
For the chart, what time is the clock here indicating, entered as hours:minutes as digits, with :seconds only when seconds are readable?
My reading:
12:38
